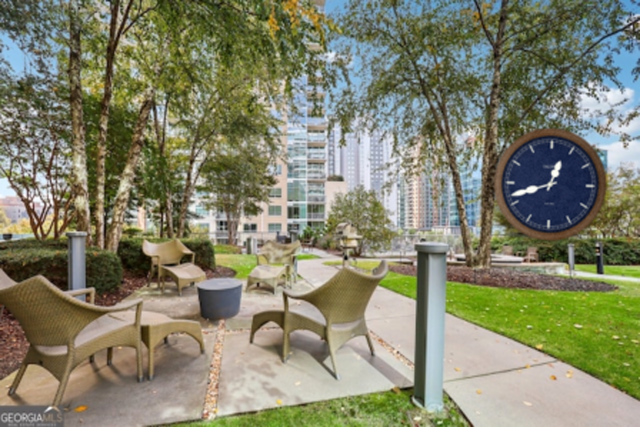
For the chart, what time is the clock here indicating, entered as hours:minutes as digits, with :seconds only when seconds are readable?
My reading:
12:42
